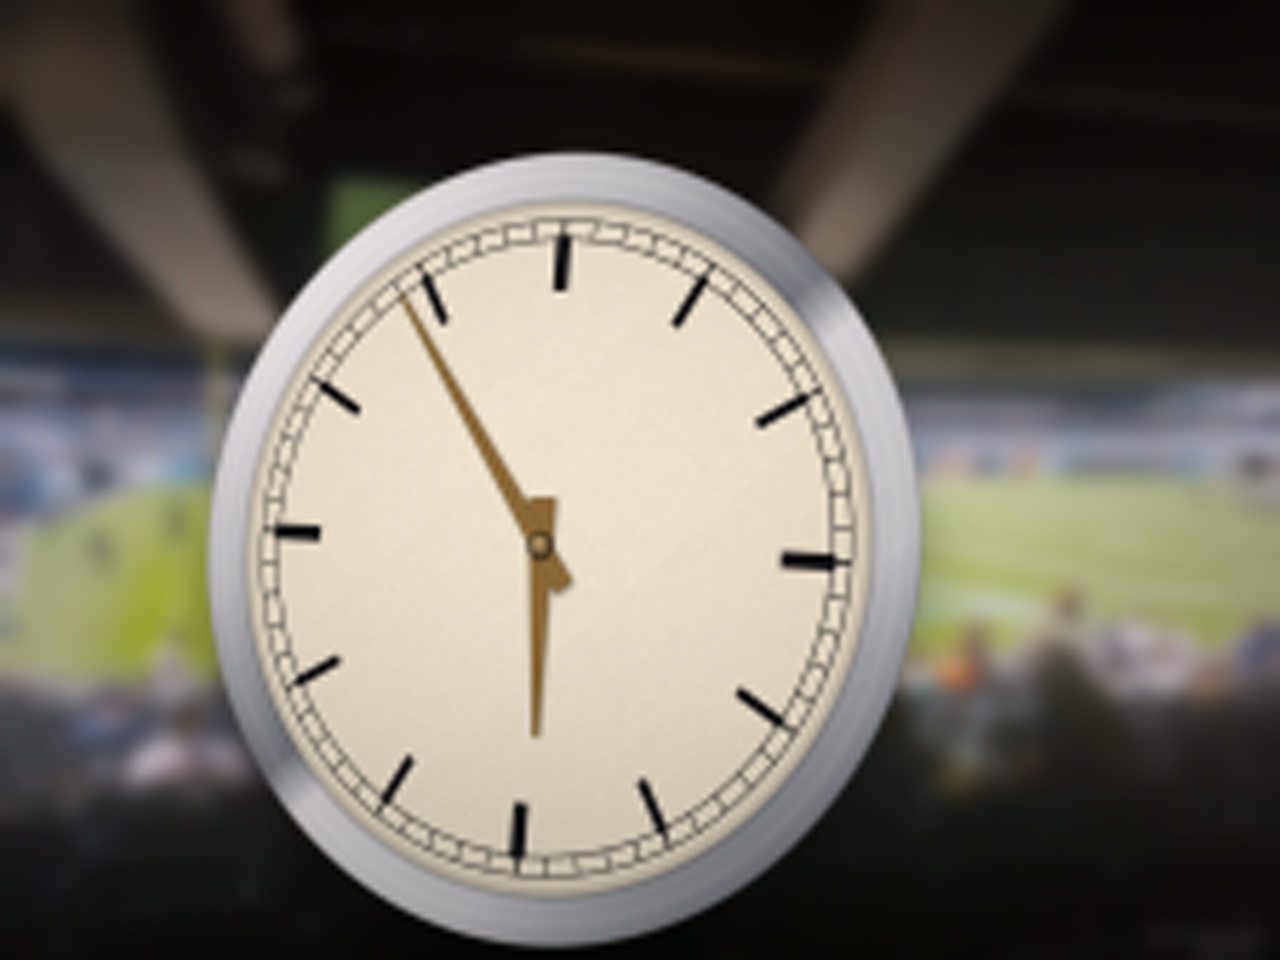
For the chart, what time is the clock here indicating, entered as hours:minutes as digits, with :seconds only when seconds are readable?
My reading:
5:54
